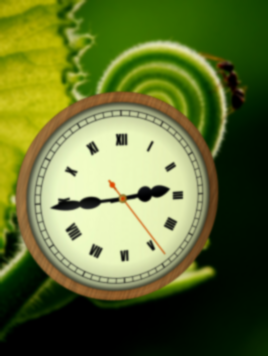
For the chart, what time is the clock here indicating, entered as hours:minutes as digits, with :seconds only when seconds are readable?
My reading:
2:44:24
